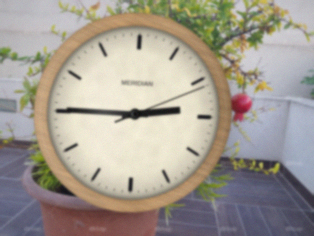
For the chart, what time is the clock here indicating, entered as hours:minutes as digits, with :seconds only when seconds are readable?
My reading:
2:45:11
